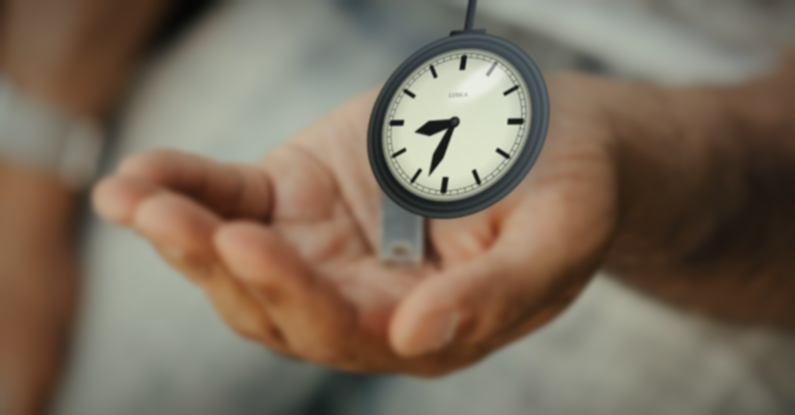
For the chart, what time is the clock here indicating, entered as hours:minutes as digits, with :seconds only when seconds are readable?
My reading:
8:33
